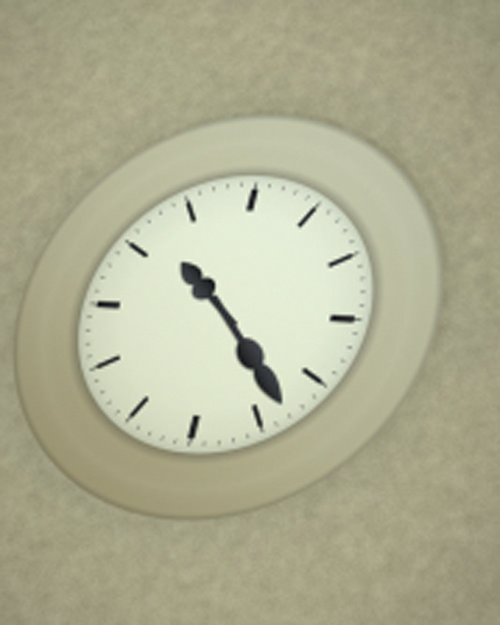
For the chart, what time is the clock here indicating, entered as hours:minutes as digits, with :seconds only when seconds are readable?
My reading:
10:23
